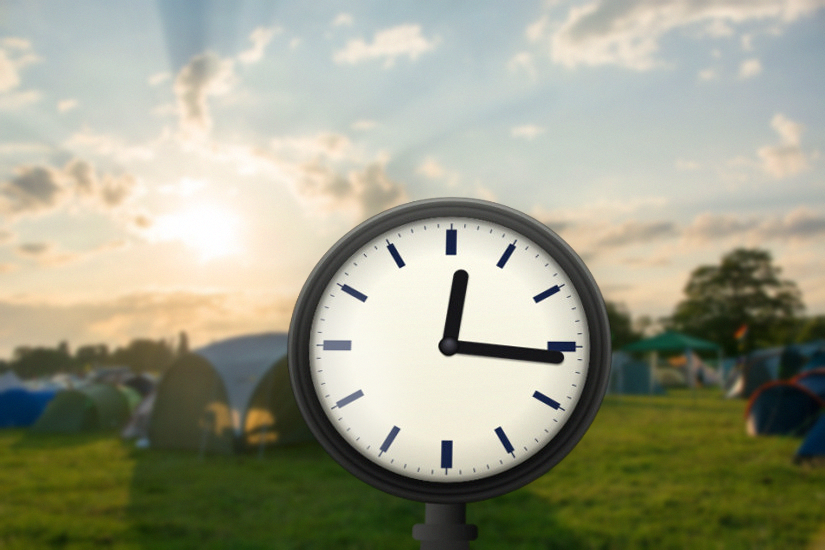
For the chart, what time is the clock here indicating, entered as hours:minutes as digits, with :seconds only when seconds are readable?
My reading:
12:16
